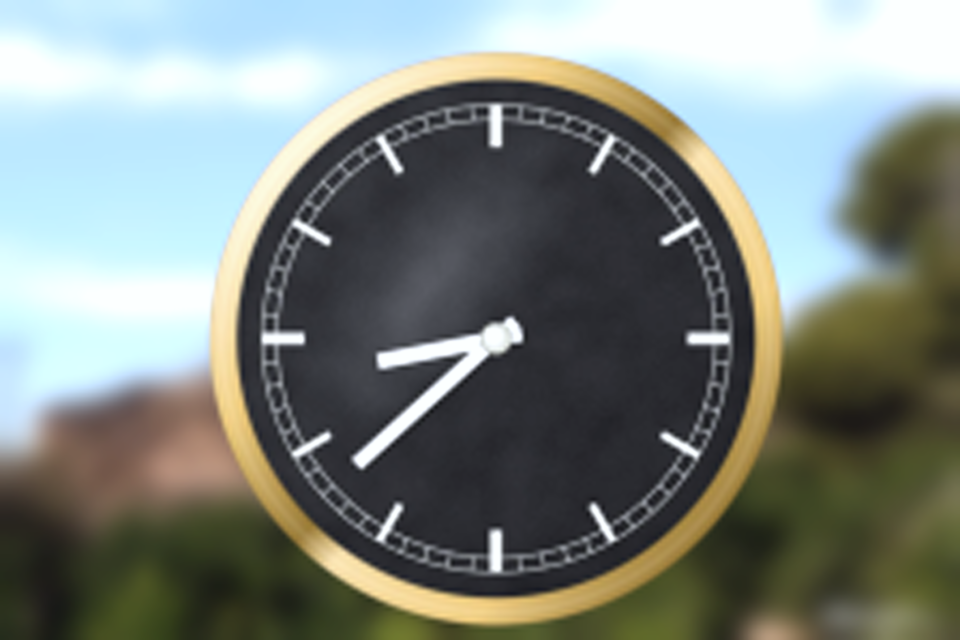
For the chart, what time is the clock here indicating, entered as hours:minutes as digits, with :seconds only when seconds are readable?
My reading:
8:38
